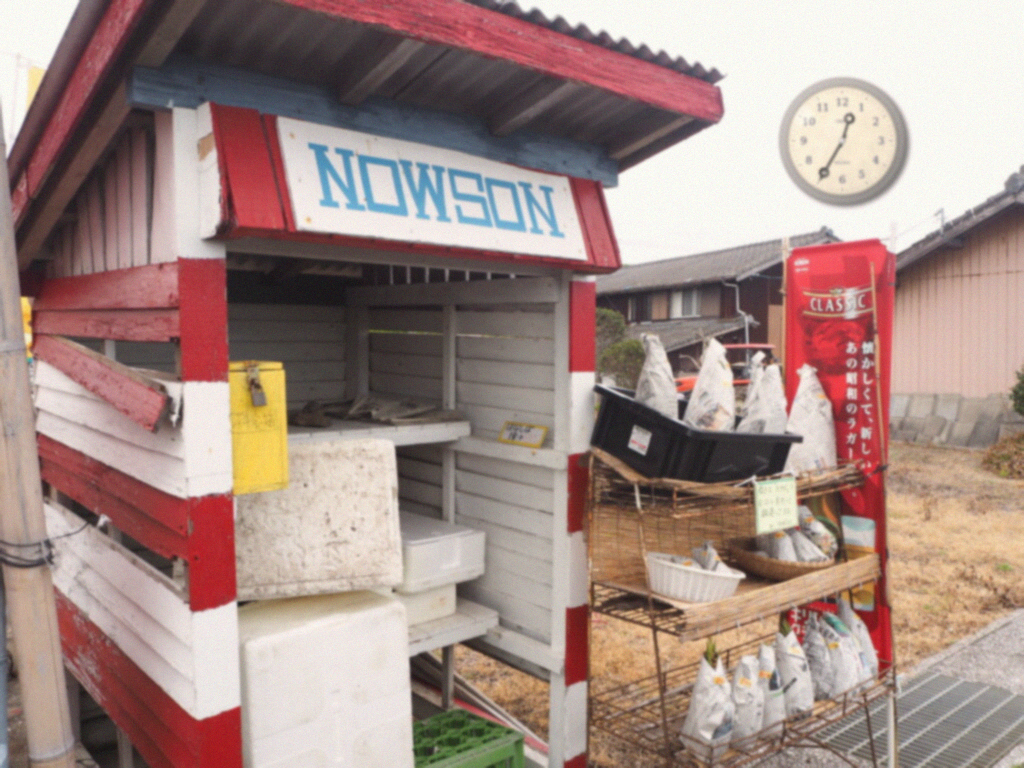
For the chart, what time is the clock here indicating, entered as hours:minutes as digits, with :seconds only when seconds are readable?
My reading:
12:35
